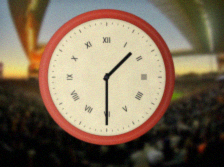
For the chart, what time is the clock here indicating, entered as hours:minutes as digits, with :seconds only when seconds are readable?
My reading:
1:30
